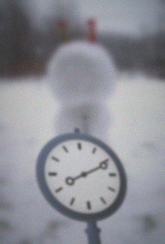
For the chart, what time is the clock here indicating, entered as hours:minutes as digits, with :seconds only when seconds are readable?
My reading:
8:11
